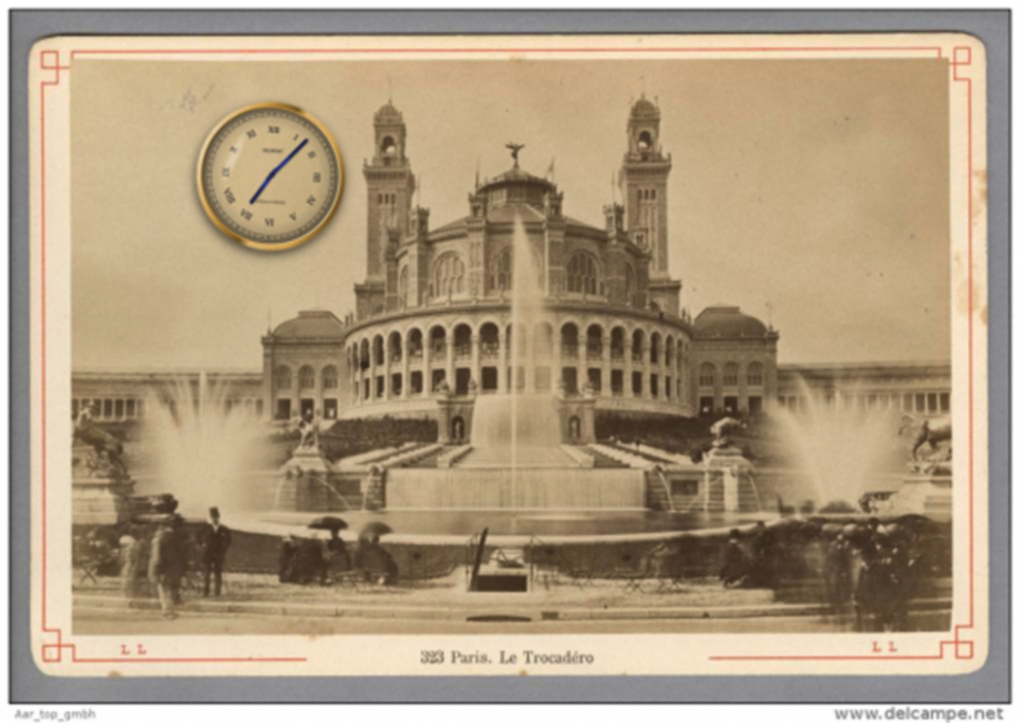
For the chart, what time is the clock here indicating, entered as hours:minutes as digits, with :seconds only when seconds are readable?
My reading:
7:07
